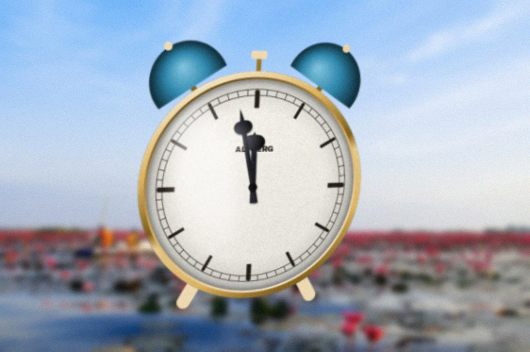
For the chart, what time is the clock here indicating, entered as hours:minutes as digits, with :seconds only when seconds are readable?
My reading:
11:58
